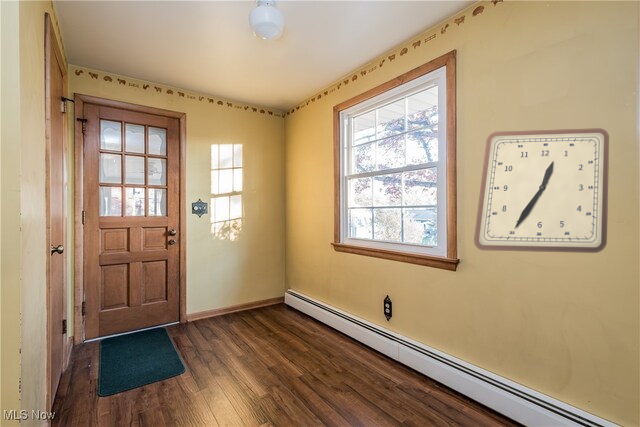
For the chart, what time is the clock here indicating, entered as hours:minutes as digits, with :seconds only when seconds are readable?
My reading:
12:35
